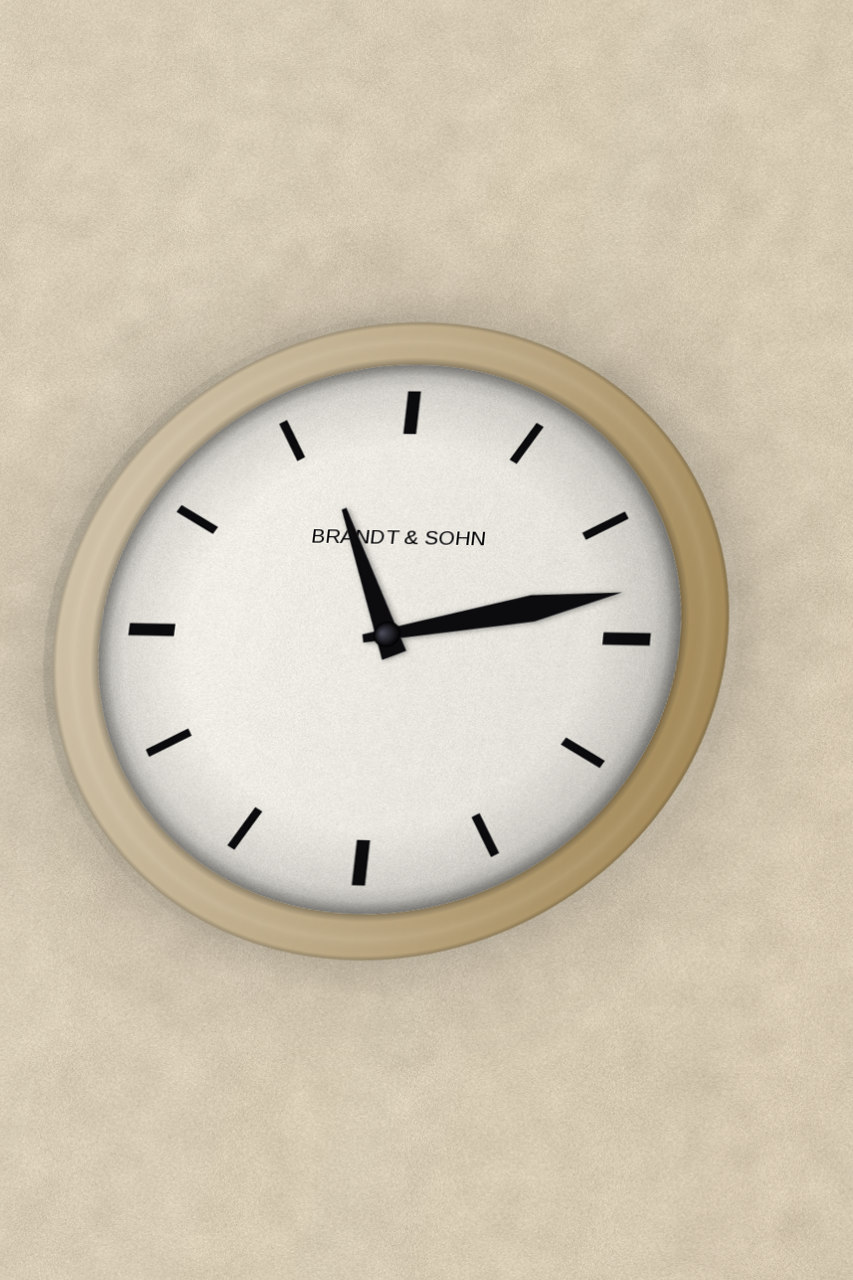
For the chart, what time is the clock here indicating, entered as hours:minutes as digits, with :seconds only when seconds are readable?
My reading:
11:13
